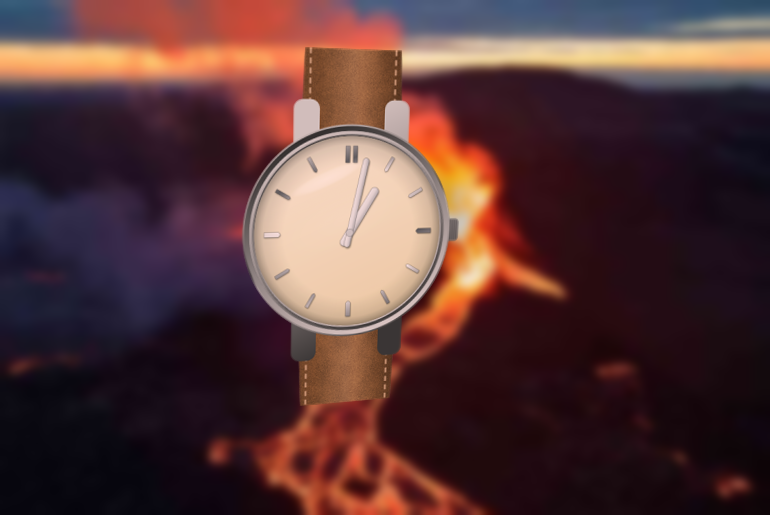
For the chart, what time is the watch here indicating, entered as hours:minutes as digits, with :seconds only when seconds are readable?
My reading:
1:02
